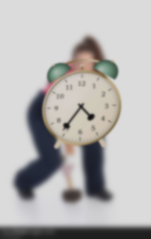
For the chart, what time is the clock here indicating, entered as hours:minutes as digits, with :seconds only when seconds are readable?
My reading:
4:36
